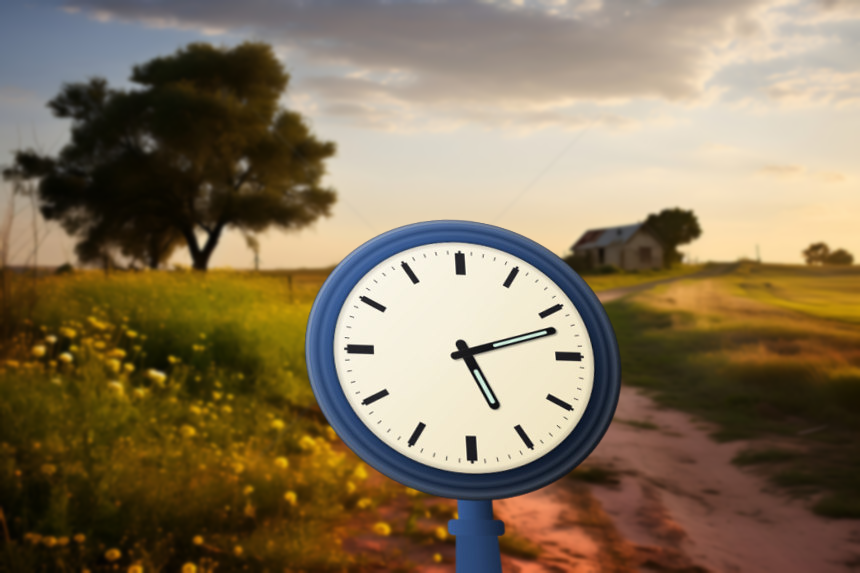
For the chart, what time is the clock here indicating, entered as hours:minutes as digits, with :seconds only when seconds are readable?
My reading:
5:12
